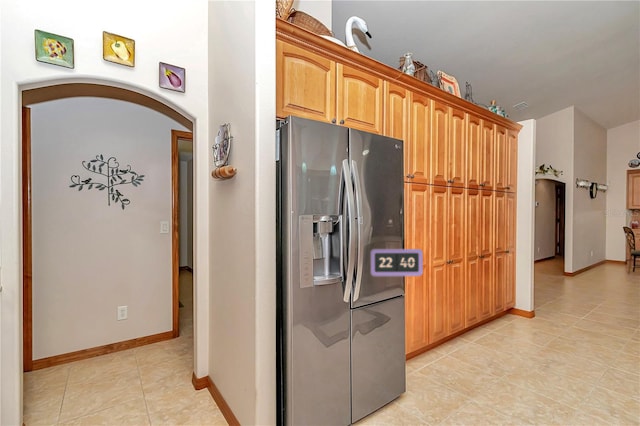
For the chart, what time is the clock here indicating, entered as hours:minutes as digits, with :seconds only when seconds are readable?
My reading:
22:40
